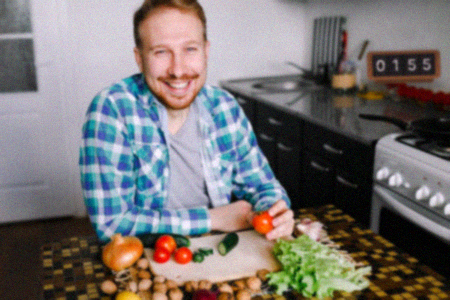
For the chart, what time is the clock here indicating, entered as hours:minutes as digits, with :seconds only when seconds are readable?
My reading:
1:55
